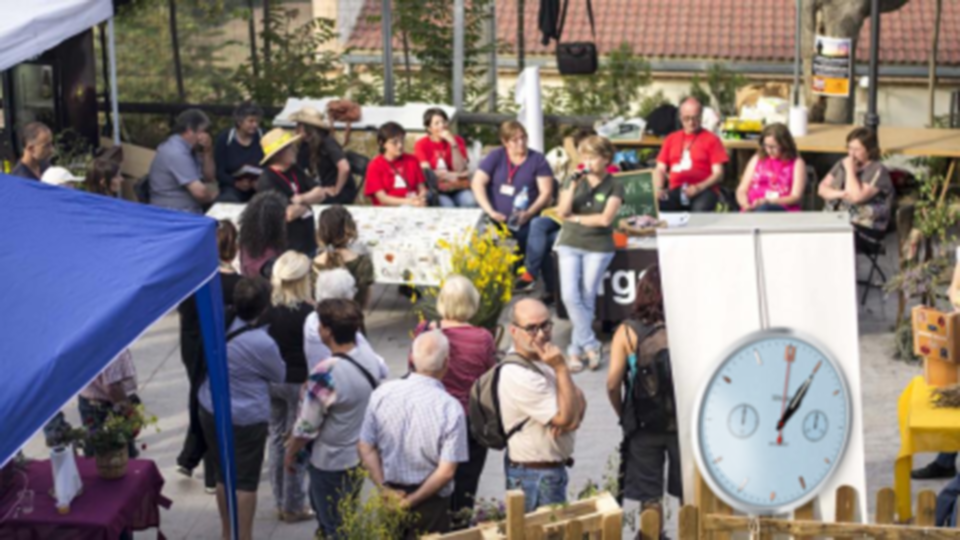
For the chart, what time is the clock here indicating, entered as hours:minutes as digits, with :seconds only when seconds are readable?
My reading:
1:05
